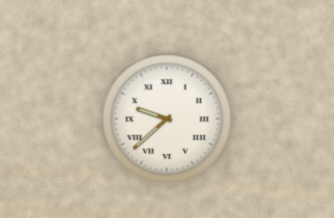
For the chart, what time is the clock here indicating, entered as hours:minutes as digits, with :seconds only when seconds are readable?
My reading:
9:38
